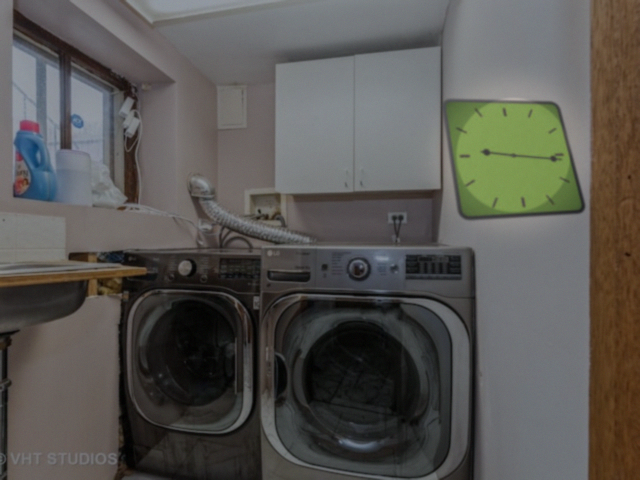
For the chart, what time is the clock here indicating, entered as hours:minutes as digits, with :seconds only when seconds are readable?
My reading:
9:16
